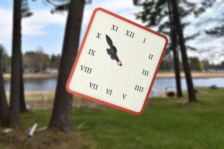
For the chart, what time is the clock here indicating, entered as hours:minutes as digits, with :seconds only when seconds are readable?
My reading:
9:52
